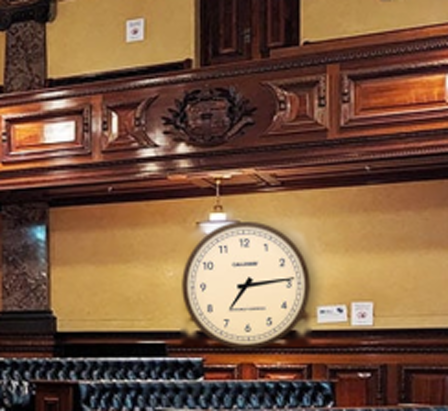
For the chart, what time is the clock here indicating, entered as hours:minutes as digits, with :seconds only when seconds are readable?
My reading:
7:14
